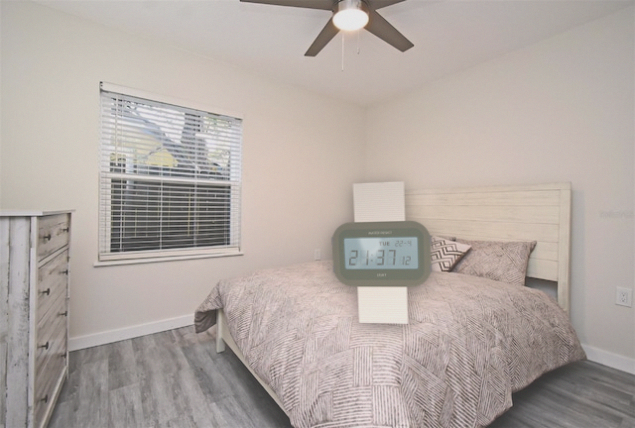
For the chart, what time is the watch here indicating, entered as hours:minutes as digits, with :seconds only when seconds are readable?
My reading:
21:37:12
